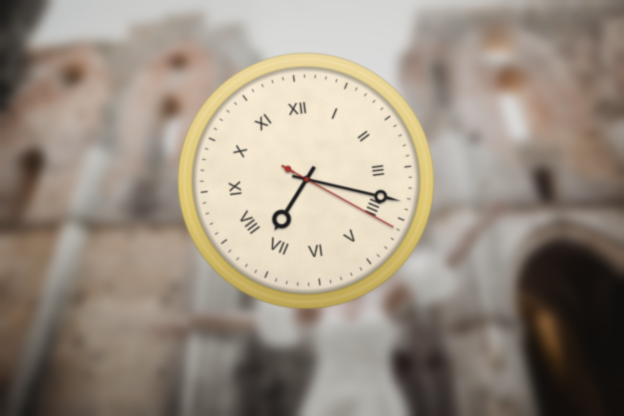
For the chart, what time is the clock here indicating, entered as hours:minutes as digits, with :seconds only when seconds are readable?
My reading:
7:18:21
